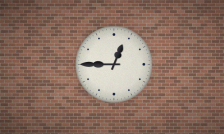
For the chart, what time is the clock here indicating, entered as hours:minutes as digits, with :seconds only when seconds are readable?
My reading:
12:45
